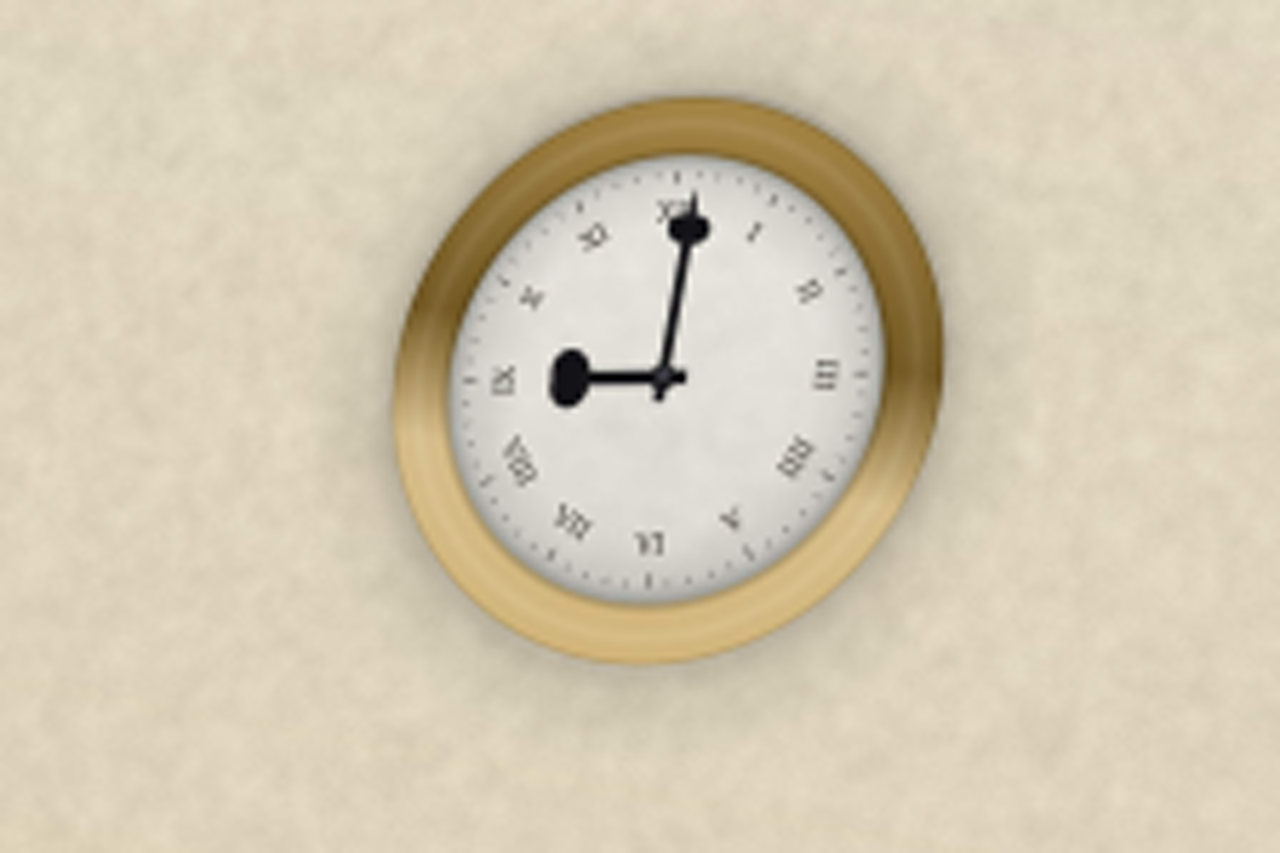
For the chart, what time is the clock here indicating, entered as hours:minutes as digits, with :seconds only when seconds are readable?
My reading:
9:01
